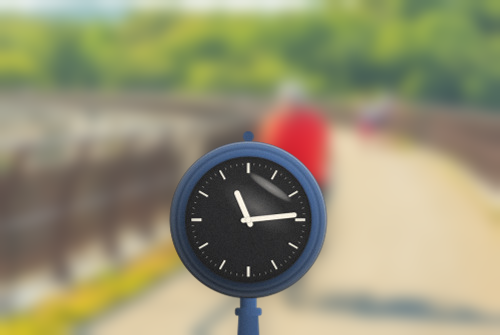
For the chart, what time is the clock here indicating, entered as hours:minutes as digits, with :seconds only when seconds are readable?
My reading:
11:14
